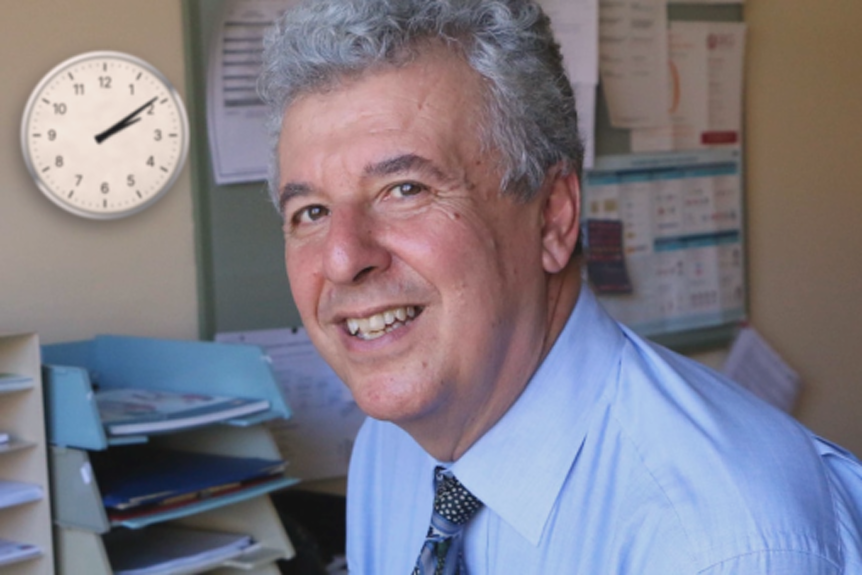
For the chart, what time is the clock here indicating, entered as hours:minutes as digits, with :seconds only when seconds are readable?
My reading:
2:09
